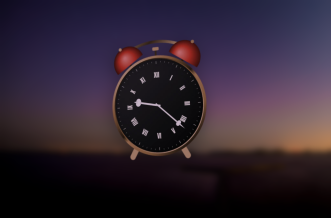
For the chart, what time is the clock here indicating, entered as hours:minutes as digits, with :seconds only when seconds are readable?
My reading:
9:22
